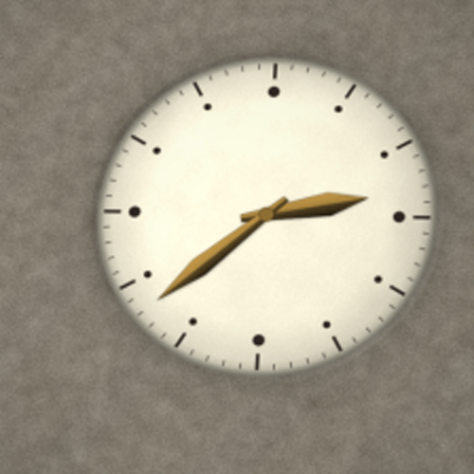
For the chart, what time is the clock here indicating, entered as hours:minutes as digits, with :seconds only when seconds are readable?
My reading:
2:38
